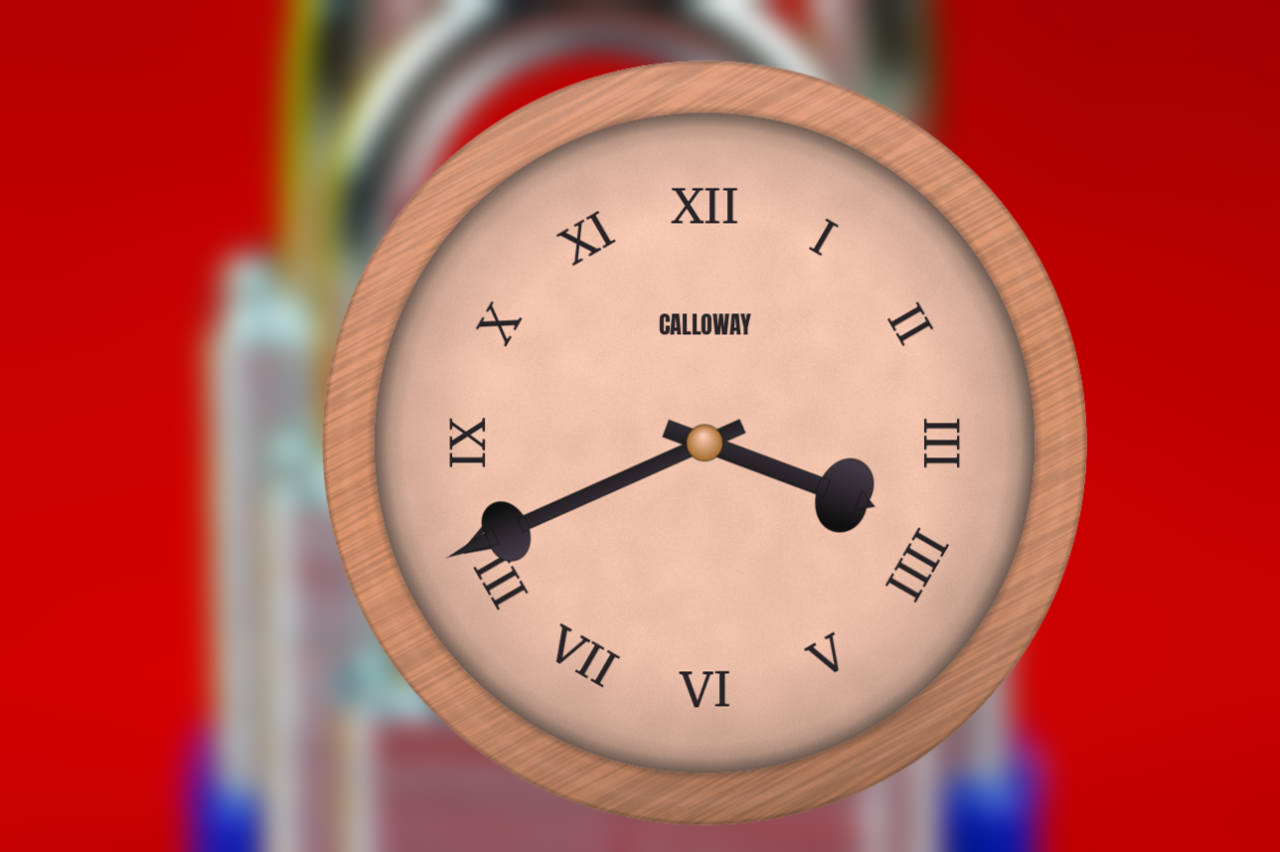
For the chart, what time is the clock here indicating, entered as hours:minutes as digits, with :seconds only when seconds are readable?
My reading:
3:41
